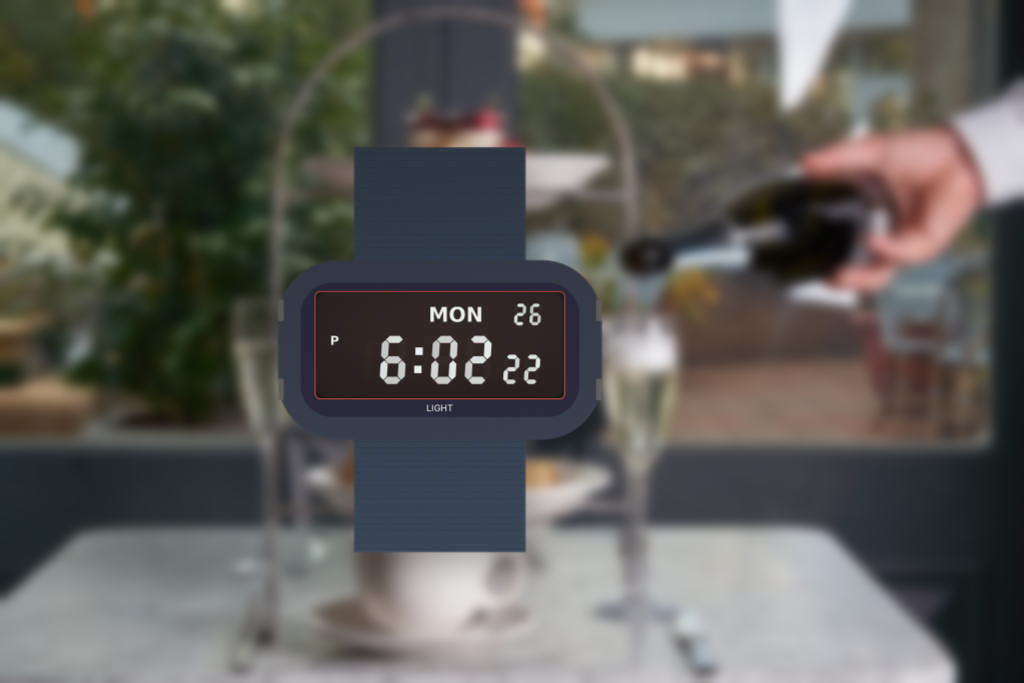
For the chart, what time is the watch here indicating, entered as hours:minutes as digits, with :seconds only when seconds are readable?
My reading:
6:02:22
